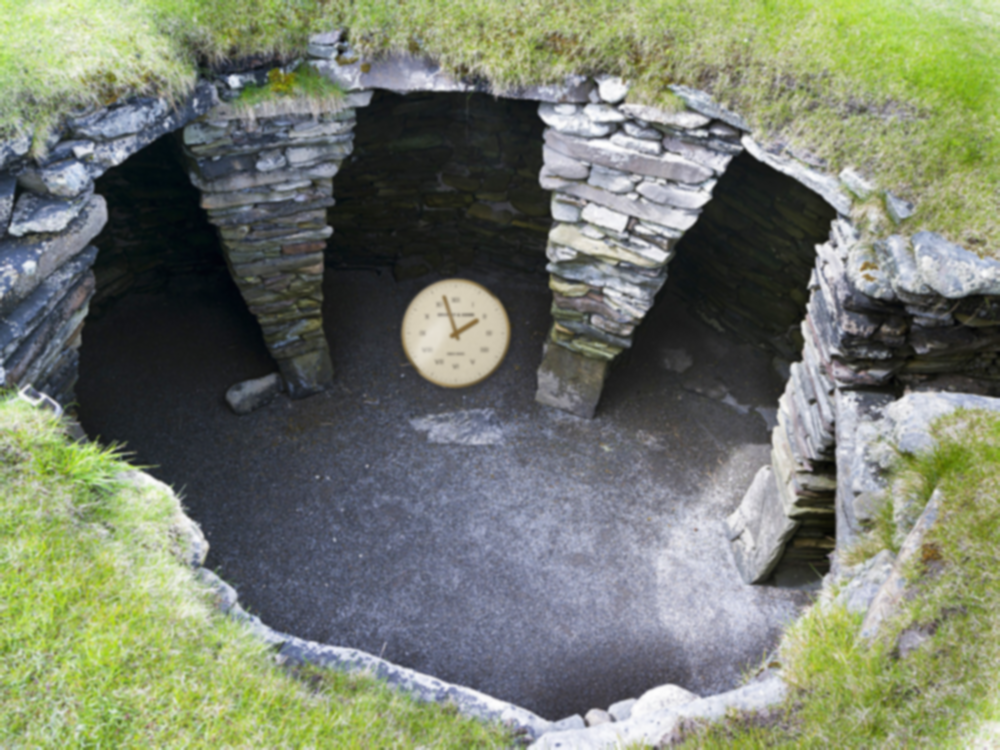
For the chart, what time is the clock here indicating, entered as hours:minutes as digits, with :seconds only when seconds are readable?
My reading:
1:57
